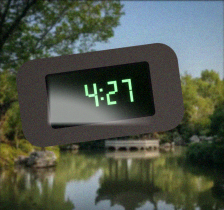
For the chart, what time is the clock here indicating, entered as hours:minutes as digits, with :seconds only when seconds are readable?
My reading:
4:27
